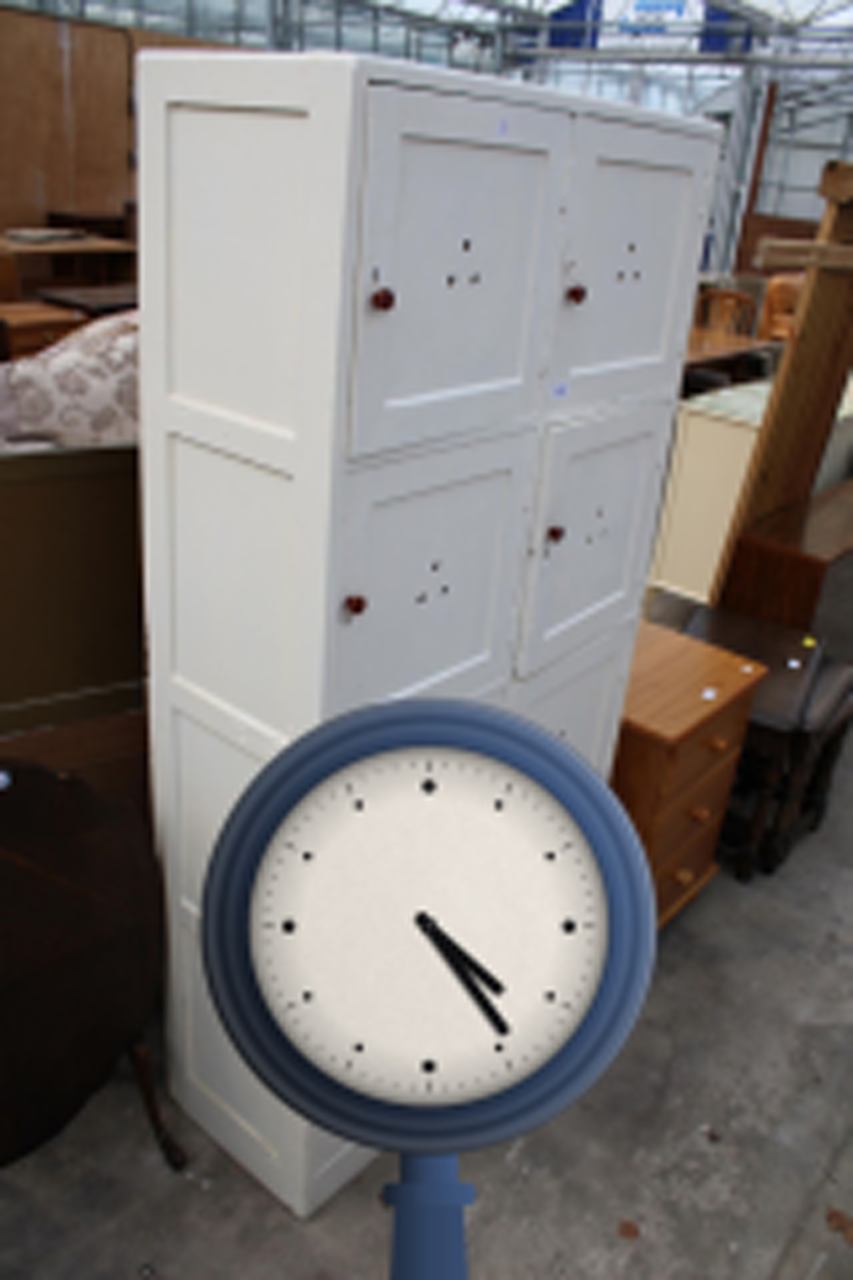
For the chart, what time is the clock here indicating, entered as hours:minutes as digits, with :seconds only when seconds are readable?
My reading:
4:24
